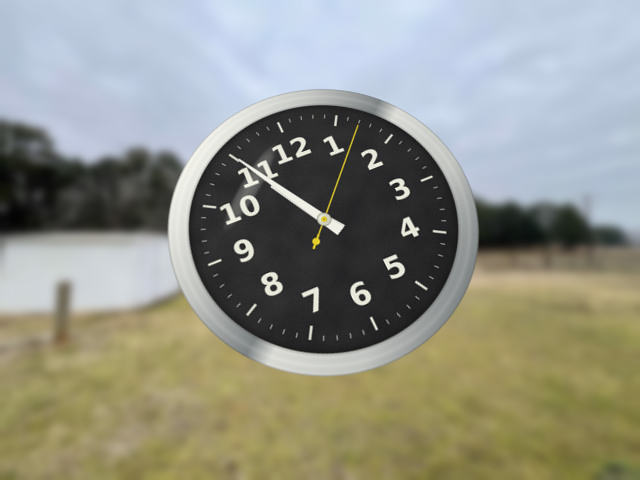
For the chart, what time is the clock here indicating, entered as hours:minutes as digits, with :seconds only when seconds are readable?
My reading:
10:55:07
